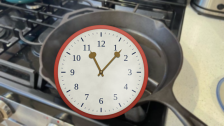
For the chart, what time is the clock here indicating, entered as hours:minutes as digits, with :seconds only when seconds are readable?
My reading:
11:07
